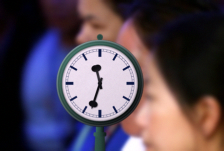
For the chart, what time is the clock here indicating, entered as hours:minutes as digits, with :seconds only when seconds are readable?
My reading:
11:33
